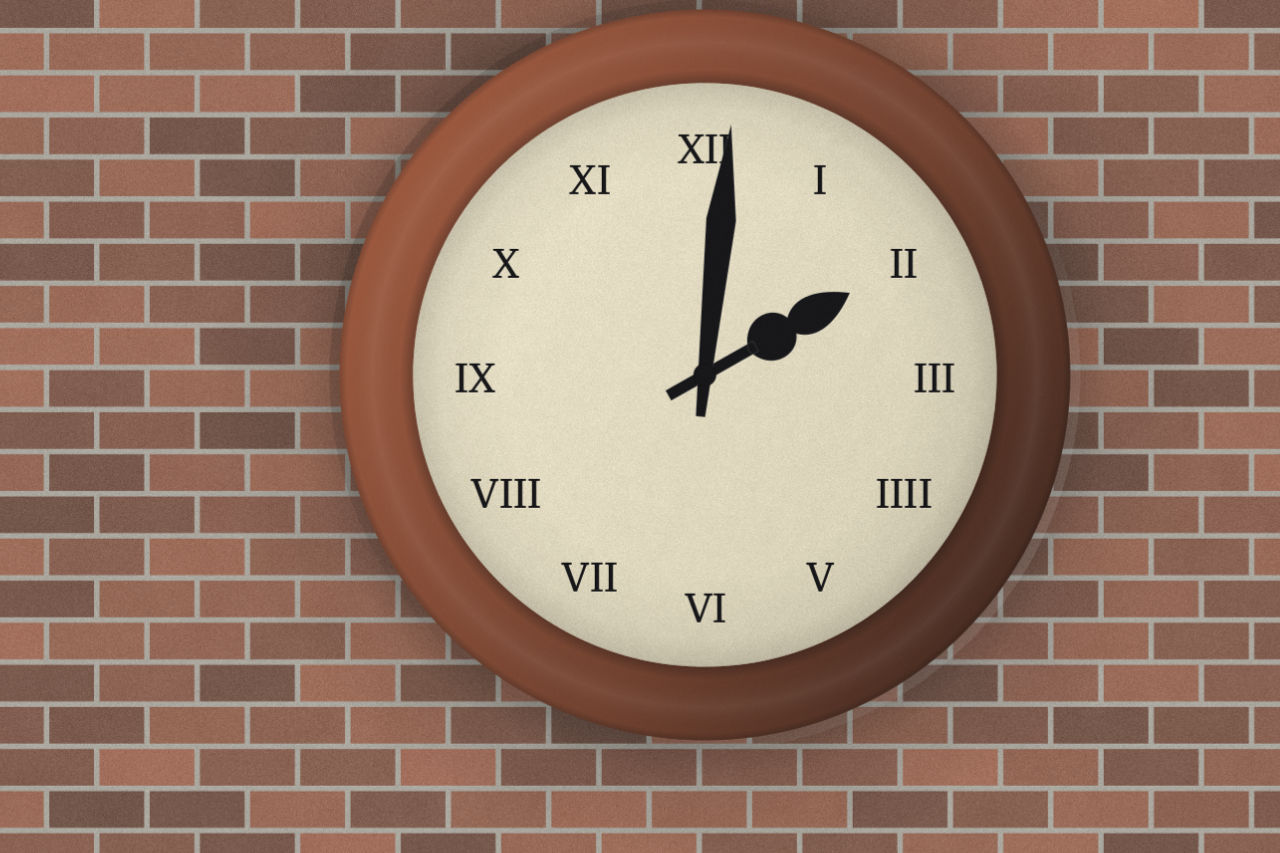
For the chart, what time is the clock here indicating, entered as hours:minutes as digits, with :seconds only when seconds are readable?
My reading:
2:01
